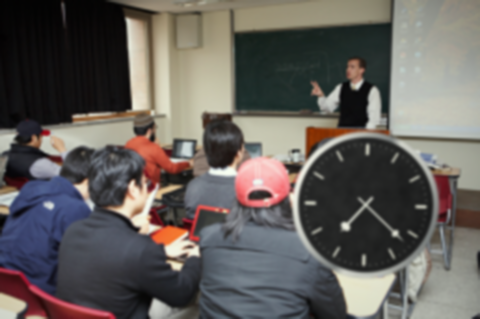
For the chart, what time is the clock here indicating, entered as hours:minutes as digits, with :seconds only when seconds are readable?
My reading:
7:22
